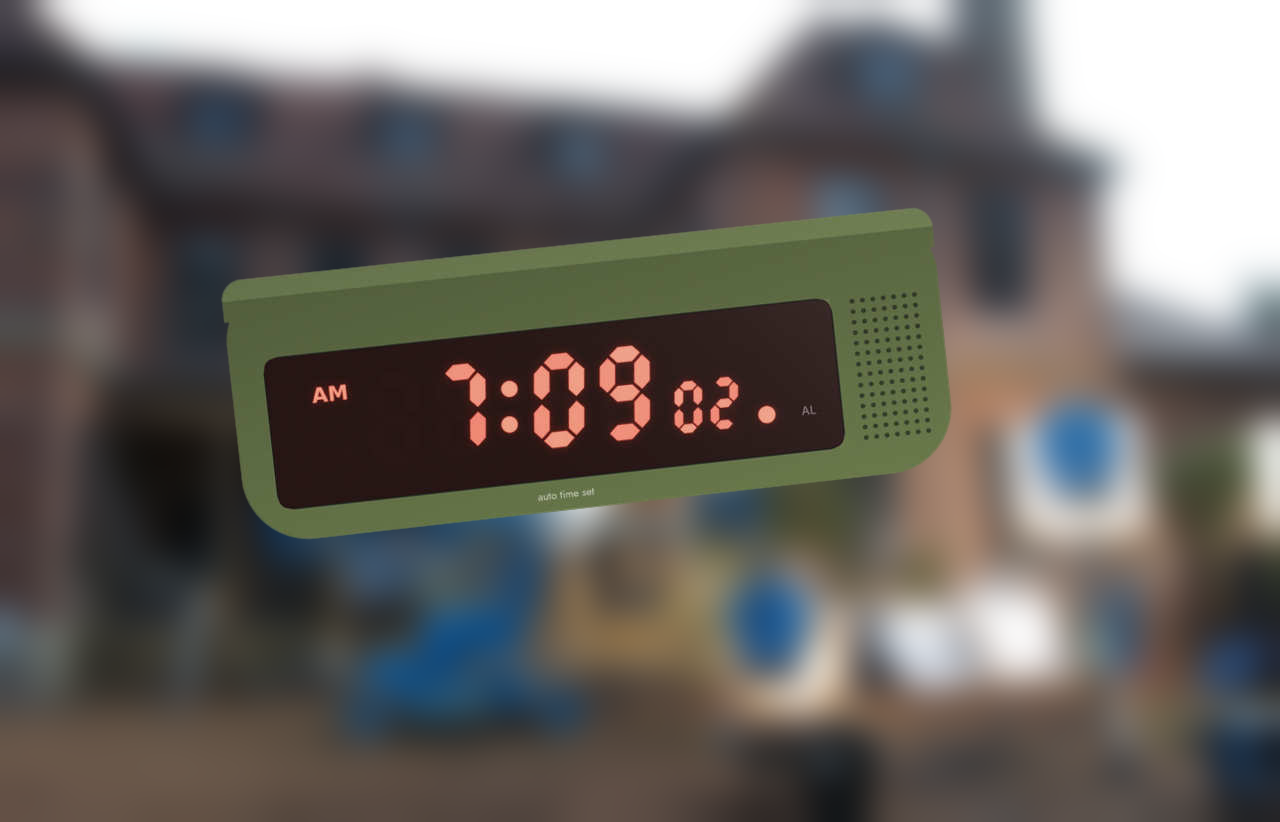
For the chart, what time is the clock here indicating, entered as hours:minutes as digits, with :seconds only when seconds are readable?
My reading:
7:09:02
